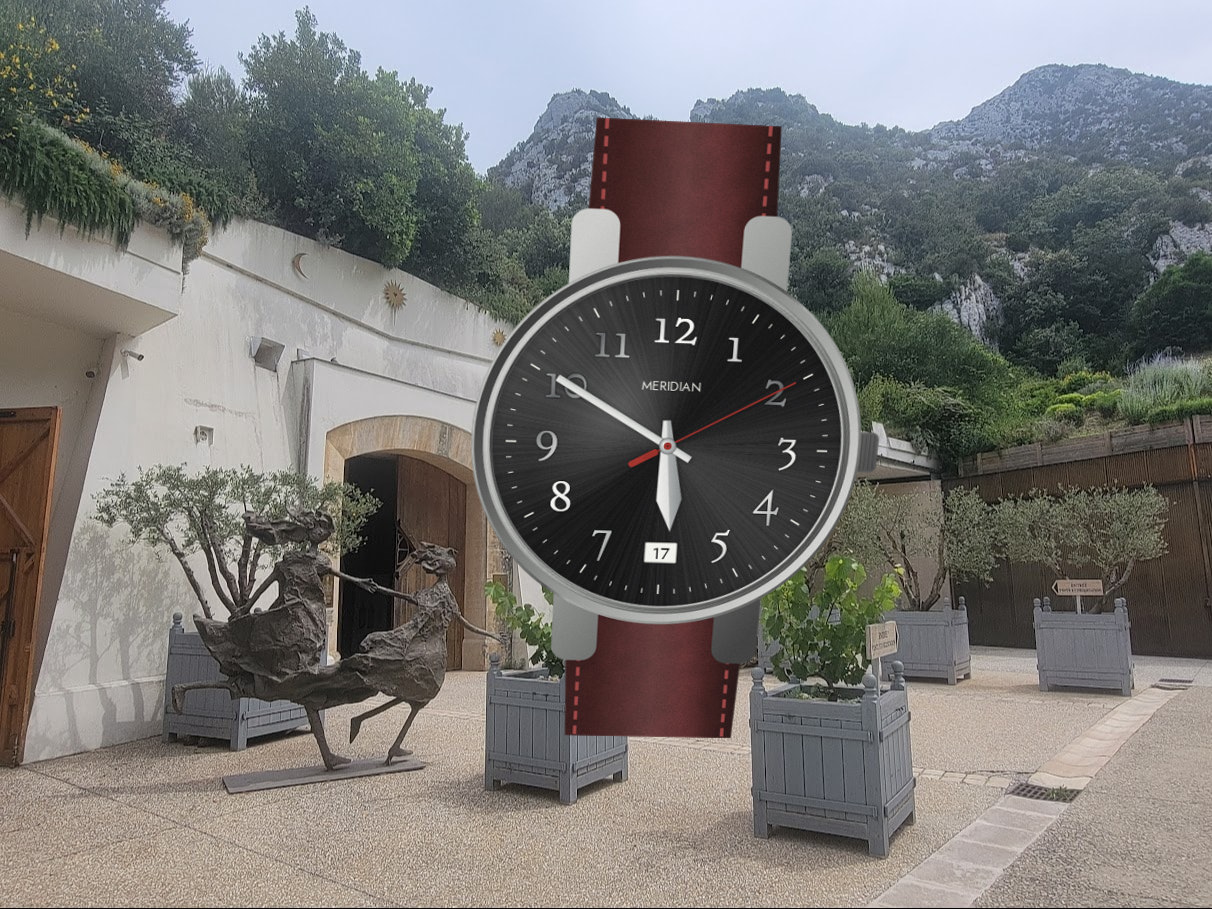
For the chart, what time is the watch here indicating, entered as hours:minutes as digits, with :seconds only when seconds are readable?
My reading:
5:50:10
